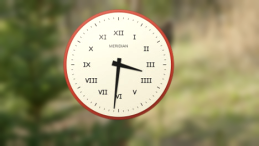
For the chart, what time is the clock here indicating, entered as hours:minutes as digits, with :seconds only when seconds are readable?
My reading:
3:31
